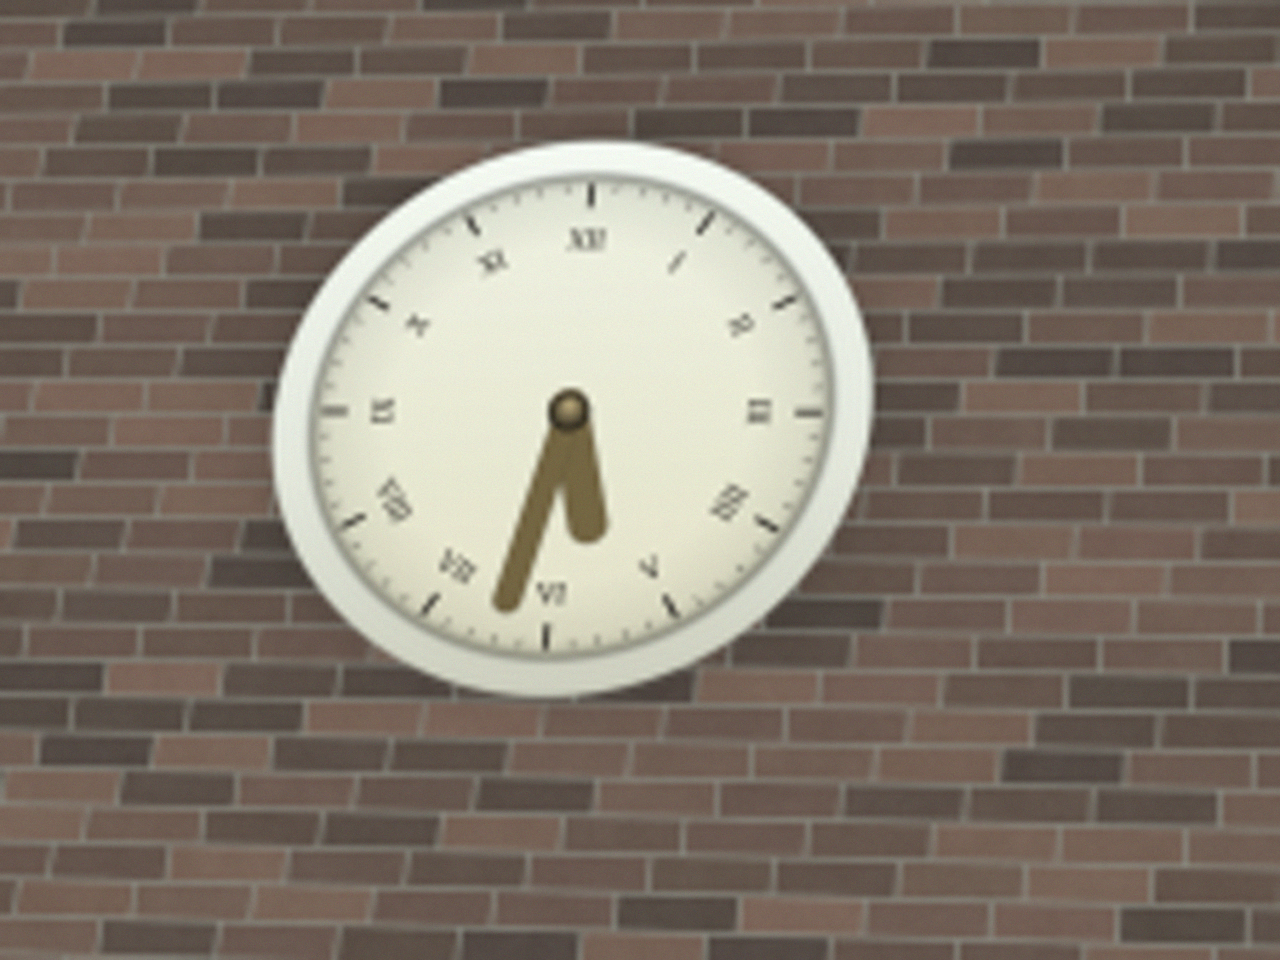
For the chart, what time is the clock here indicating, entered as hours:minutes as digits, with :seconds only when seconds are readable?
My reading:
5:32
